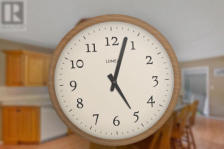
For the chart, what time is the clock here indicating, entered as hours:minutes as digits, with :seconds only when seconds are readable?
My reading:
5:03
